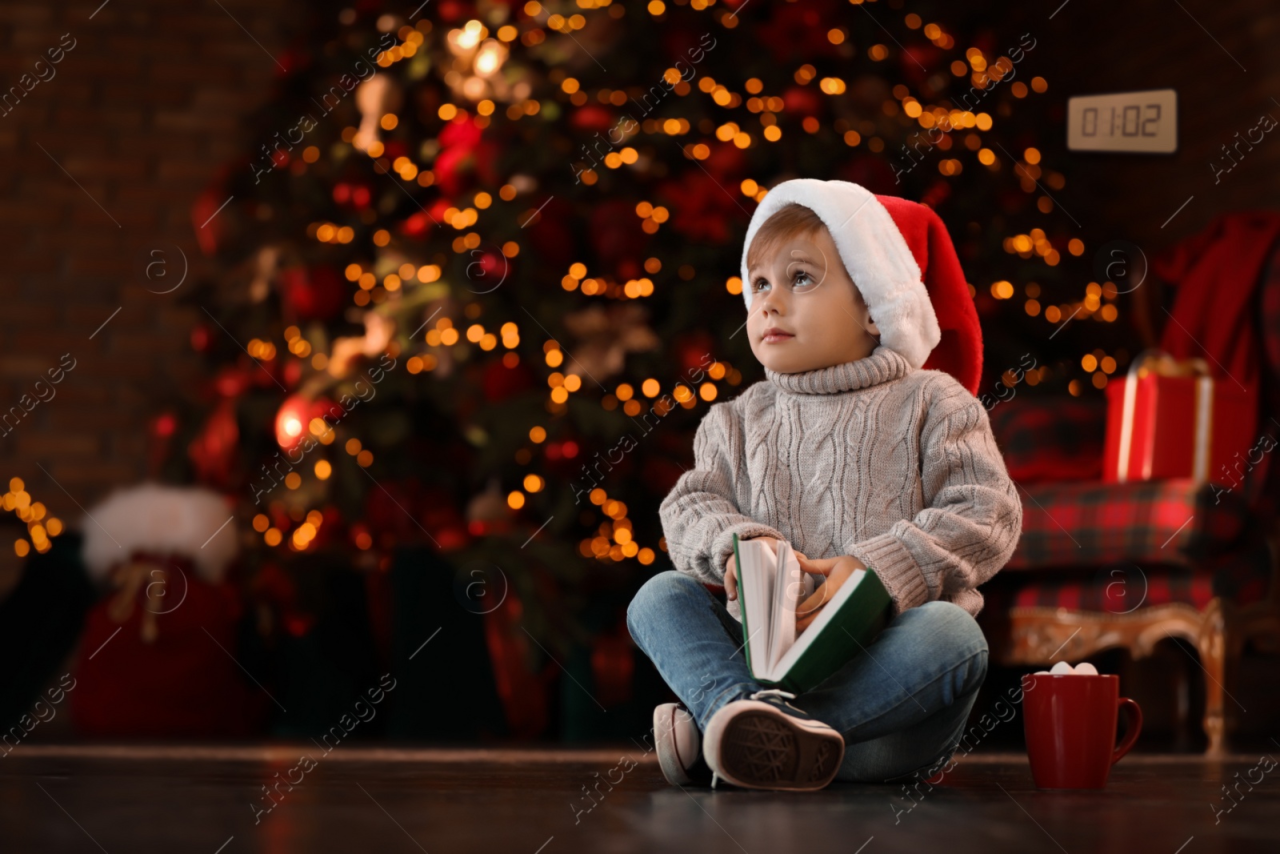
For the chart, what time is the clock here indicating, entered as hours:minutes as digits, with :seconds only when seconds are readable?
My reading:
1:02
